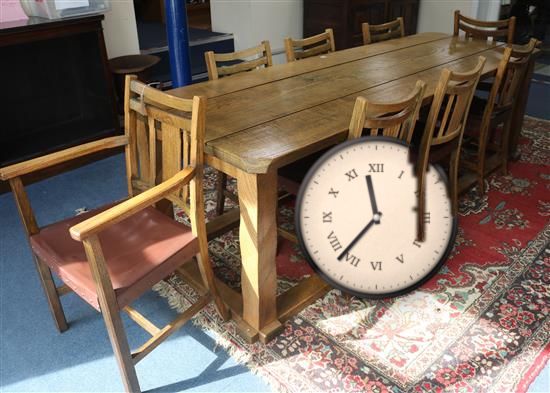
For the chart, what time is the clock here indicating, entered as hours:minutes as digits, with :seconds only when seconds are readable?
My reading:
11:37
